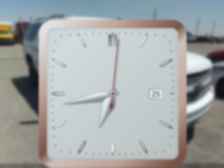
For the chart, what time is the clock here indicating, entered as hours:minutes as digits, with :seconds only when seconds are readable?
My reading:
6:43:01
